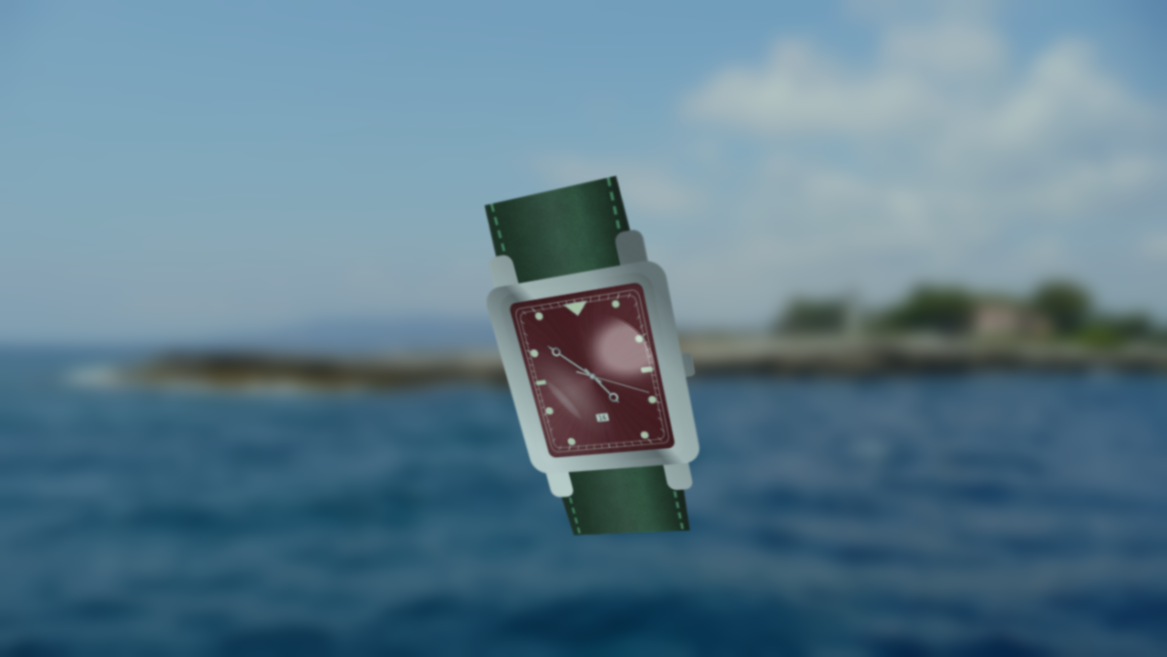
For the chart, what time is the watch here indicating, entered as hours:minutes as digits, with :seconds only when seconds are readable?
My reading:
4:52:19
